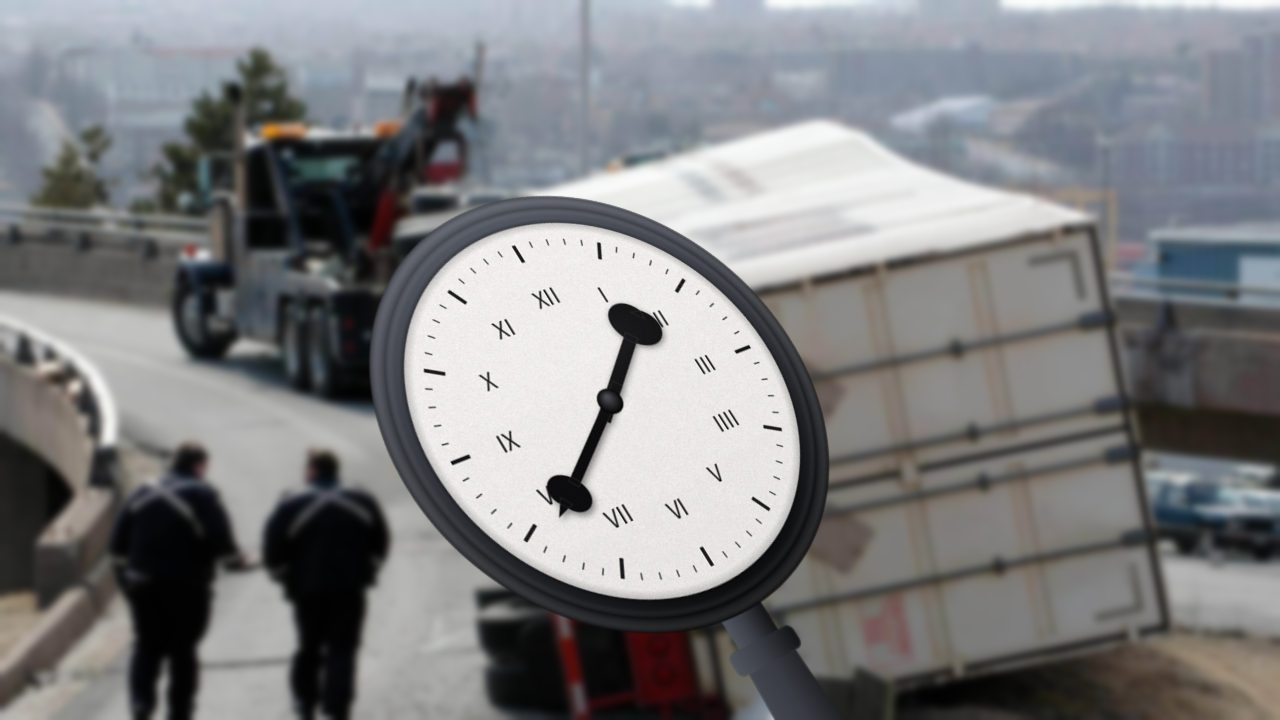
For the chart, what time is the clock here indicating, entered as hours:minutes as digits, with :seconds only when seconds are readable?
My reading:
1:39
